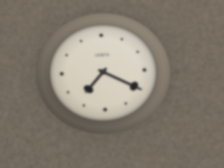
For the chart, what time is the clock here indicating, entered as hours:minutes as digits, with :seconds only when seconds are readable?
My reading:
7:20
